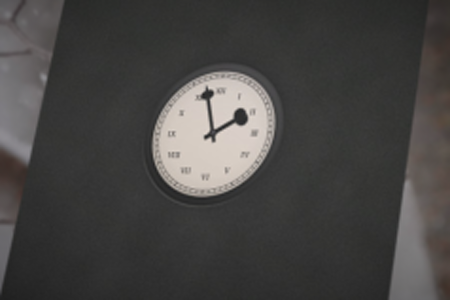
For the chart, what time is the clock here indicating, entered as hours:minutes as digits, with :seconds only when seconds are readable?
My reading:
1:57
